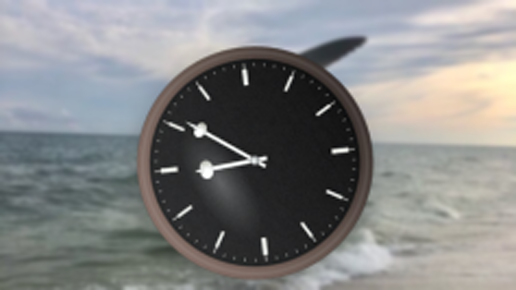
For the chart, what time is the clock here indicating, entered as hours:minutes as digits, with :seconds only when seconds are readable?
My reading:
8:51
